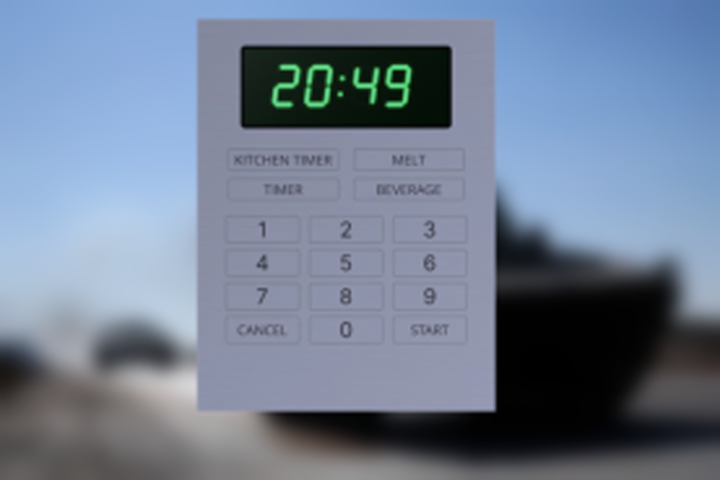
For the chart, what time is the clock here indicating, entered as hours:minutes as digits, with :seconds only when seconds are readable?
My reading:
20:49
